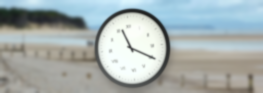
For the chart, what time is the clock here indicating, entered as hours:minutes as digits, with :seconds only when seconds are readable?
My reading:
11:20
